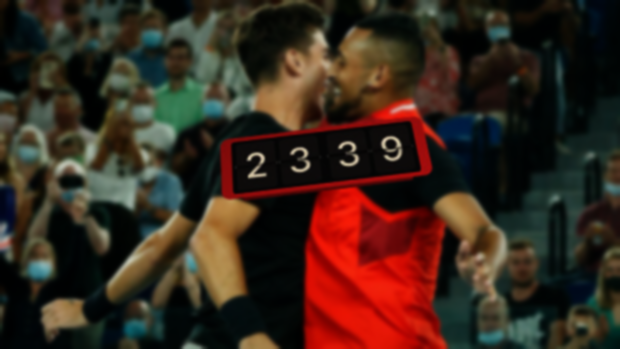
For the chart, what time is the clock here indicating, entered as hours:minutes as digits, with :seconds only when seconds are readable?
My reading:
23:39
